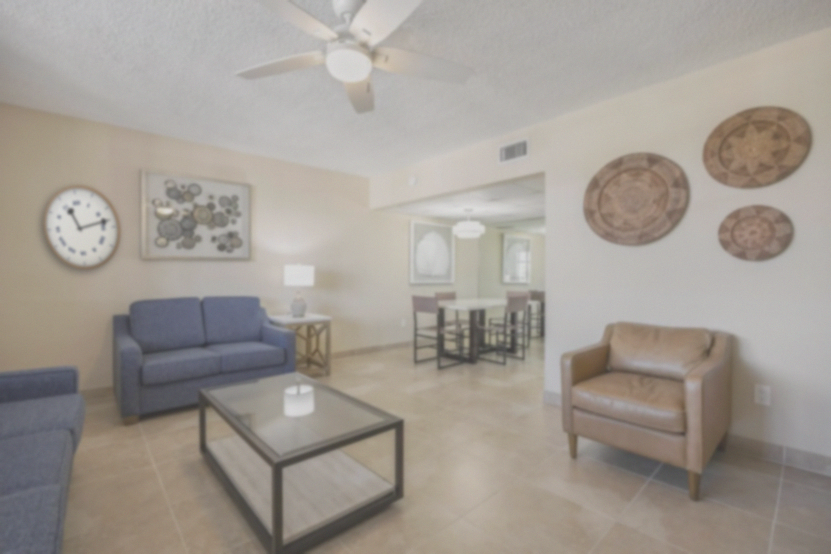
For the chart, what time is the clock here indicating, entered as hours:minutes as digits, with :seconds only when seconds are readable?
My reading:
11:13
